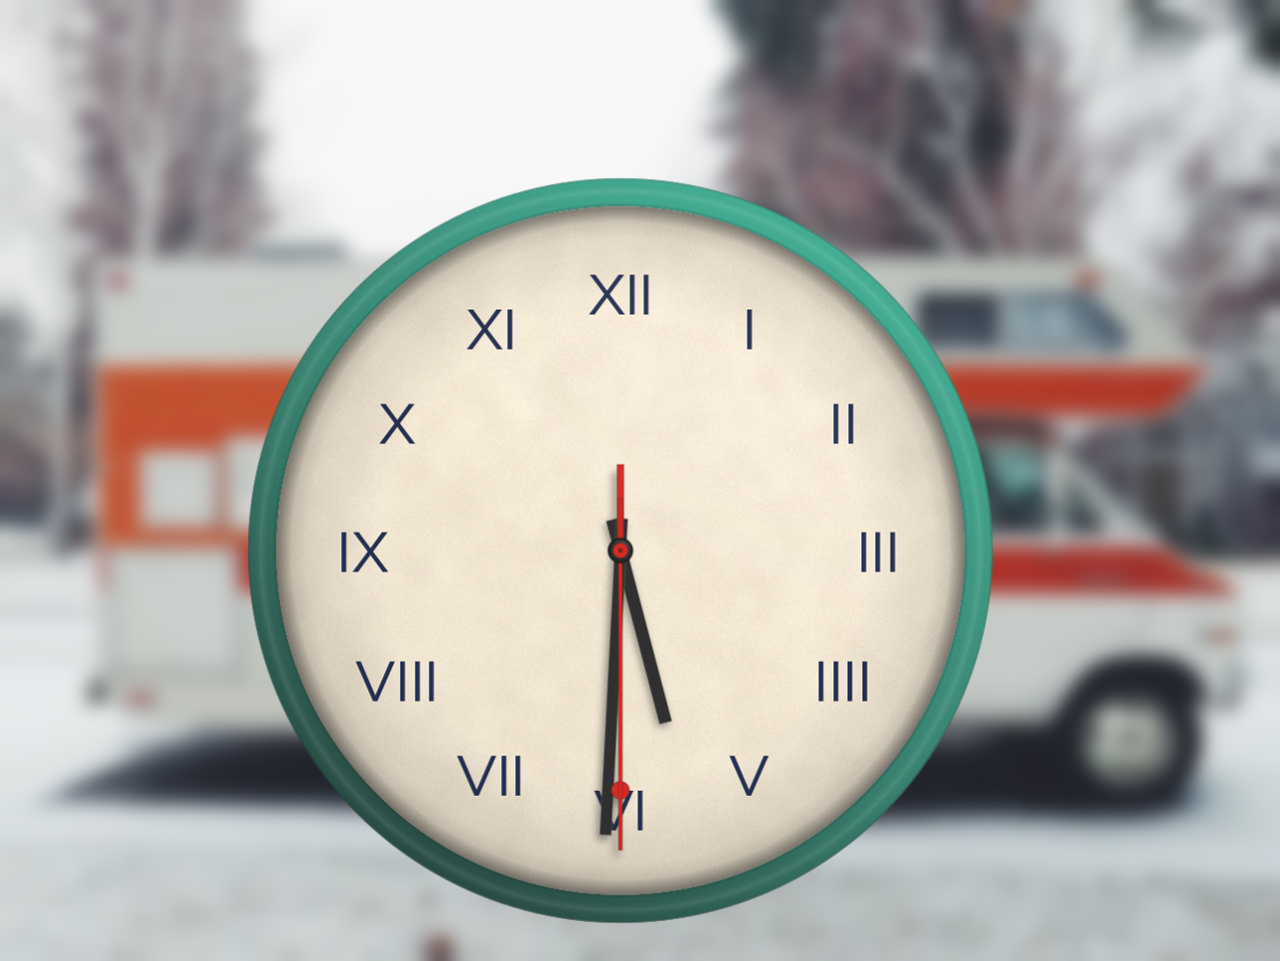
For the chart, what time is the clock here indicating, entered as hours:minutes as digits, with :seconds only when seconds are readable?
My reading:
5:30:30
